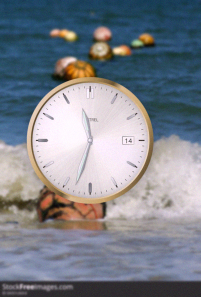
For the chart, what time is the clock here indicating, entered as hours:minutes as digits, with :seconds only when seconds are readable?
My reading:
11:33
